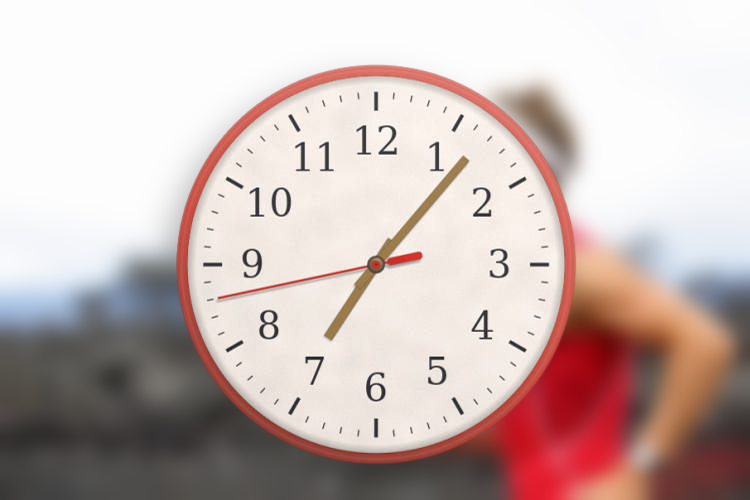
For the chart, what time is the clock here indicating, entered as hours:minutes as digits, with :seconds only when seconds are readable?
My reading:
7:06:43
